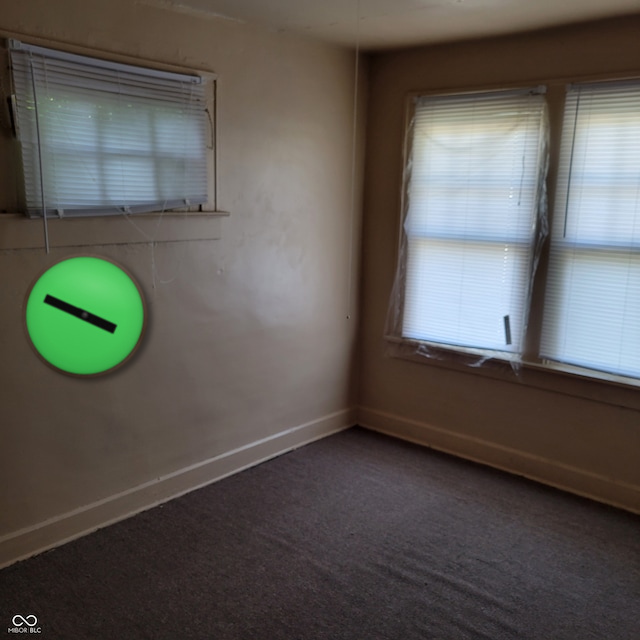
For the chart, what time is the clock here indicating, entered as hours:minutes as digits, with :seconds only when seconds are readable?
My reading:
3:49
